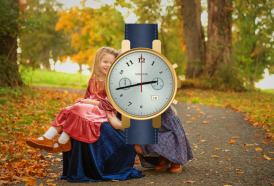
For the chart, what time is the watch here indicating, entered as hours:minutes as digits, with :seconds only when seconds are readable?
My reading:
2:43
